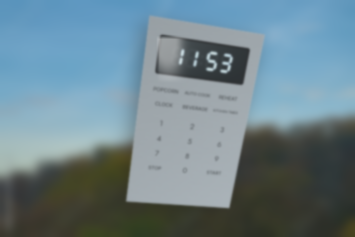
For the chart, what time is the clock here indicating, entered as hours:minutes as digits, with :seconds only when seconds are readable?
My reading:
11:53
